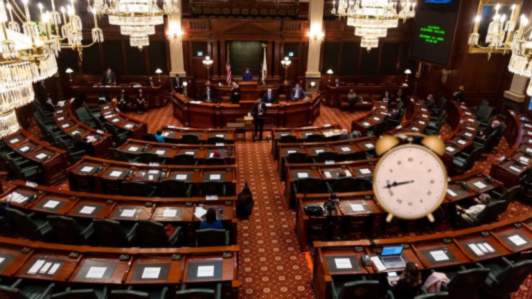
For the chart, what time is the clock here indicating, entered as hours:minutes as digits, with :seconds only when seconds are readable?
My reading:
8:43
